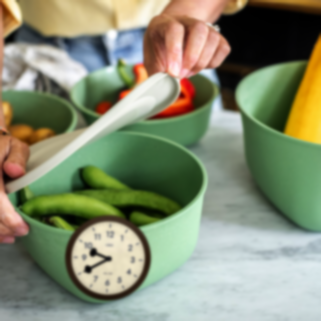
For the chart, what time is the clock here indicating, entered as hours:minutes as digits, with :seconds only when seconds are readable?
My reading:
9:40
